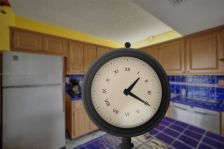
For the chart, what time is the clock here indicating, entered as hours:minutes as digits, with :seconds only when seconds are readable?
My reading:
1:20
